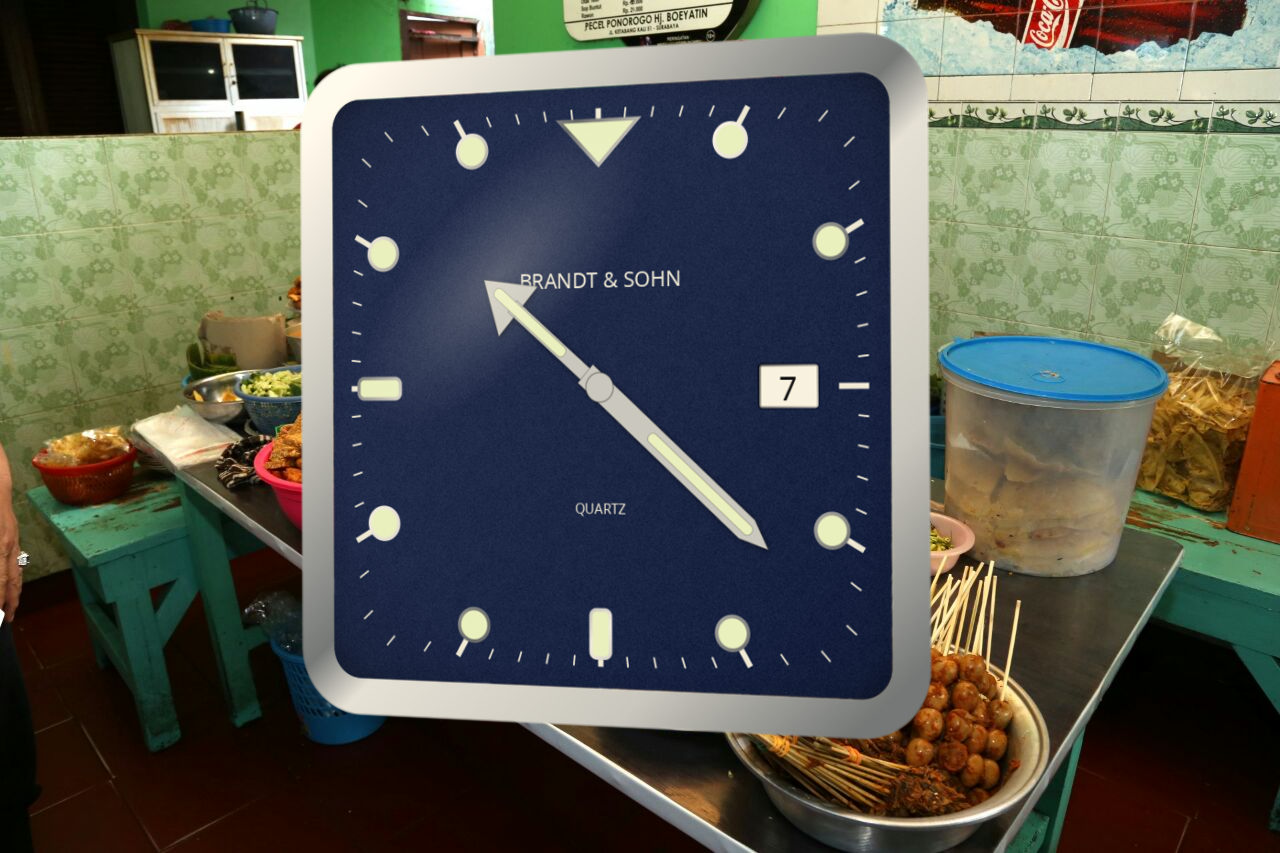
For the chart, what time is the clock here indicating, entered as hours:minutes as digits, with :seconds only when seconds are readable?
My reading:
10:22
